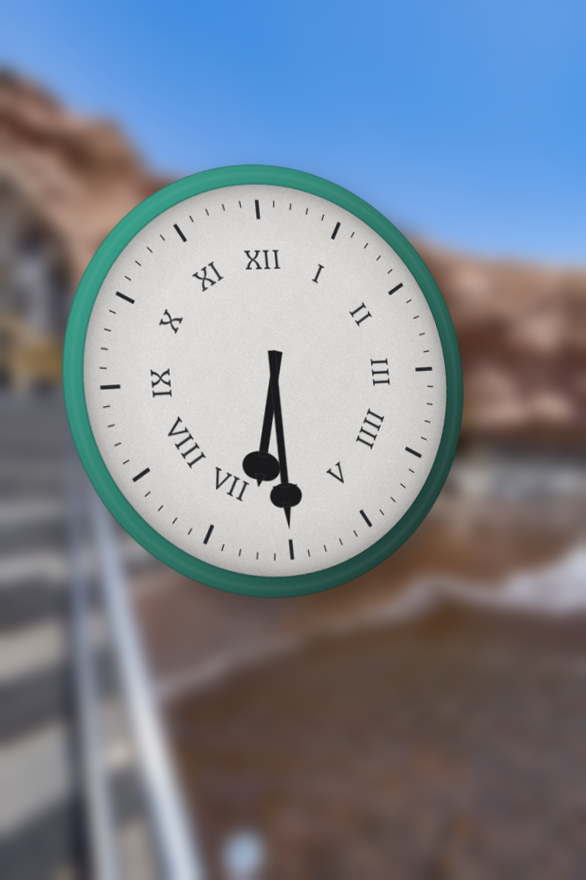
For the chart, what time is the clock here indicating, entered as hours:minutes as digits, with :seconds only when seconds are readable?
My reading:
6:30
